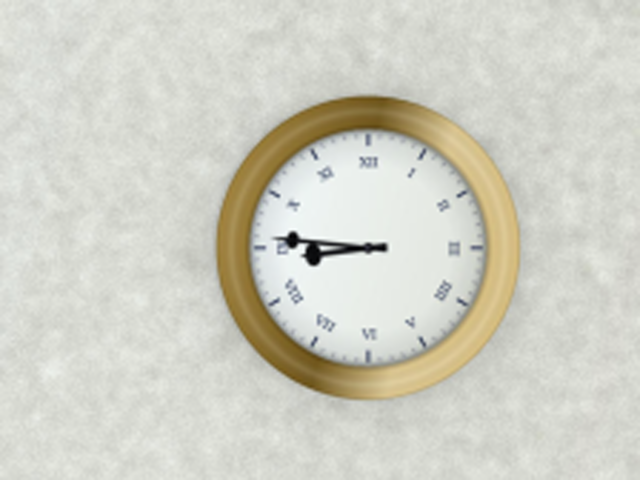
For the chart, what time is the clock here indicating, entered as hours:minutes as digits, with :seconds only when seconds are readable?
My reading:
8:46
